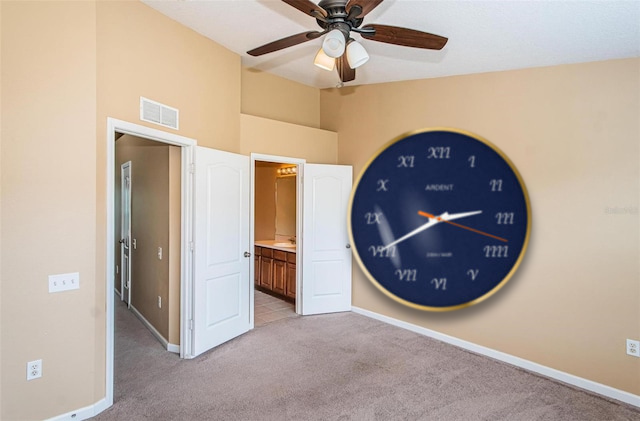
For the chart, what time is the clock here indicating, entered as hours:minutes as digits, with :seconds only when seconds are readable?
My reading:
2:40:18
